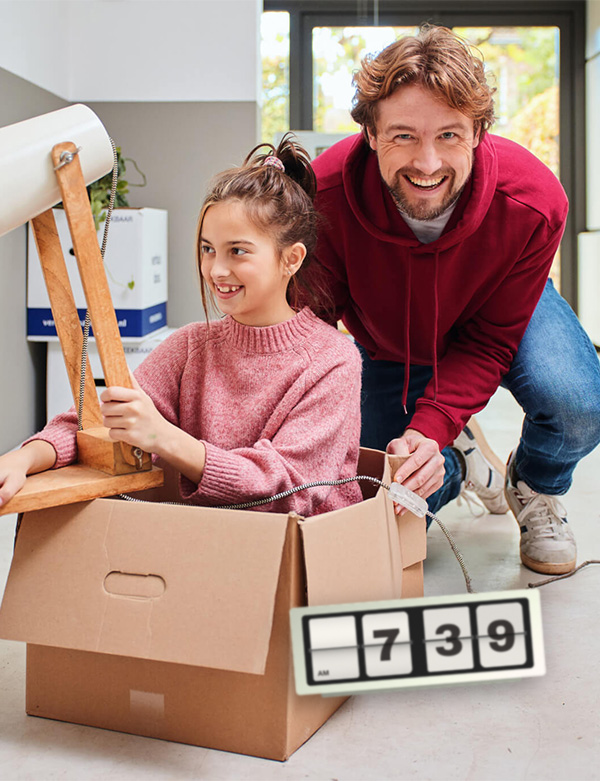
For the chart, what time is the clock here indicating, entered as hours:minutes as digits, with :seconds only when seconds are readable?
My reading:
7:39
